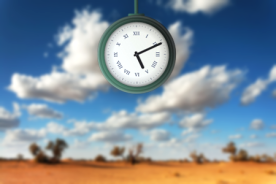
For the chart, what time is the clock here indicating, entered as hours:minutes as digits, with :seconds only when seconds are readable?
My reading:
5:11
